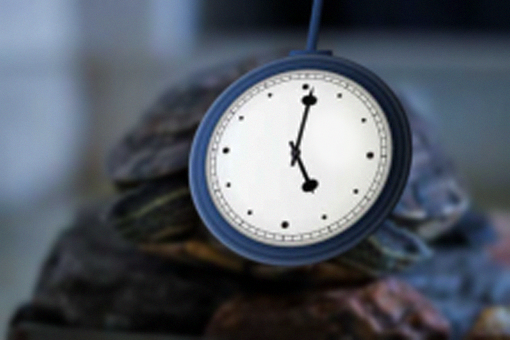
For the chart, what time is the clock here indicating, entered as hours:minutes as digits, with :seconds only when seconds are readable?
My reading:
5:01
